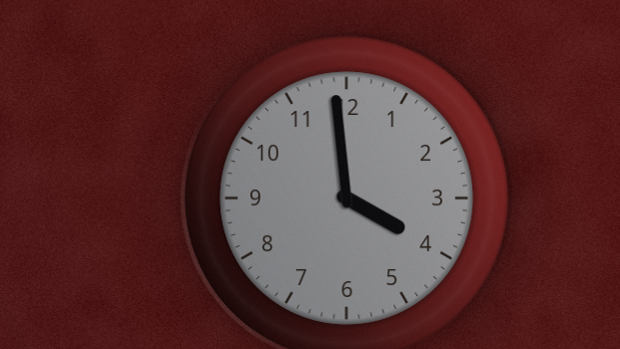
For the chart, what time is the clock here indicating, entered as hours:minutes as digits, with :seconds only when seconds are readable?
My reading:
3:59
